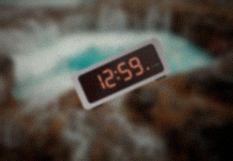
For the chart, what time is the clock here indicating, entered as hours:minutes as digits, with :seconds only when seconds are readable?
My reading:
12:59
